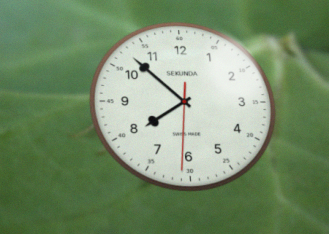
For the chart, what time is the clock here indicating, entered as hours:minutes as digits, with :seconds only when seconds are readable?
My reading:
7:52:31
